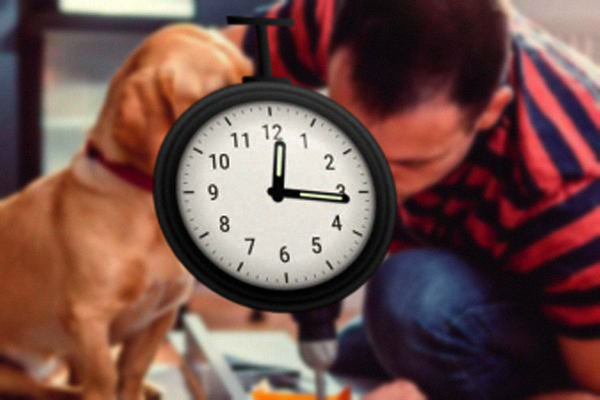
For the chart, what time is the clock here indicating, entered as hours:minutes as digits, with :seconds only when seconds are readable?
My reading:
12:16
